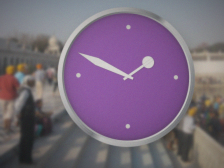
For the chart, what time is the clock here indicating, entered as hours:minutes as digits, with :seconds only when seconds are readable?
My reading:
1:49
